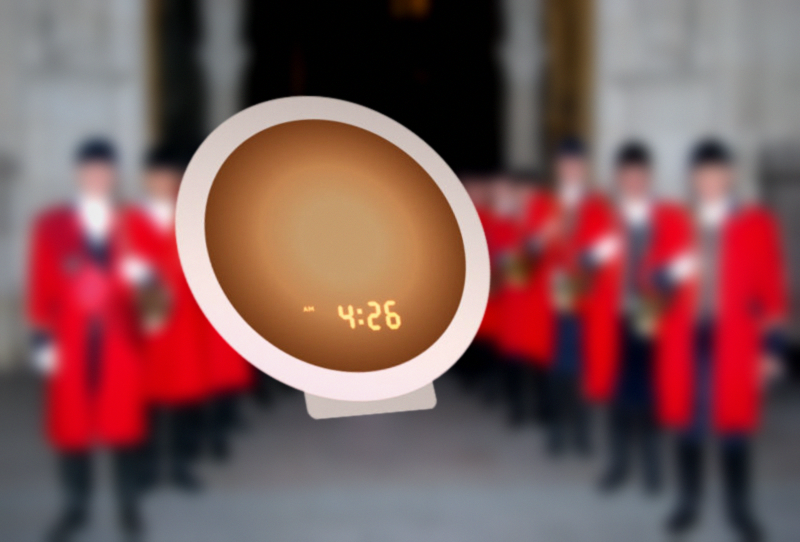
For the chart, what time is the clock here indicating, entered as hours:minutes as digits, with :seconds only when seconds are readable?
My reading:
4:26
